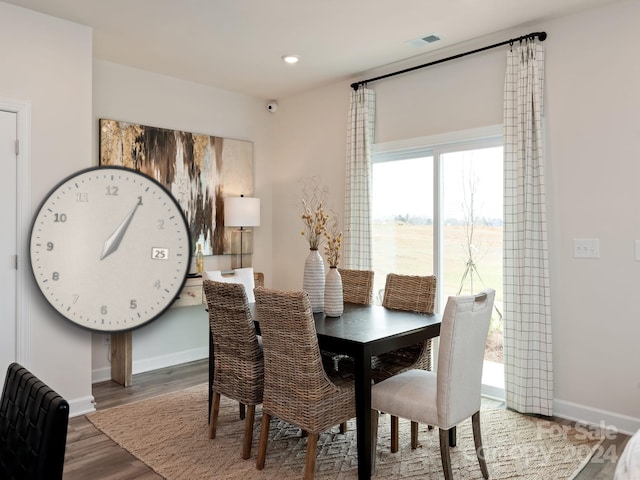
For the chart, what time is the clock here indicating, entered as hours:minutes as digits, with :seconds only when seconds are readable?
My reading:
1:05
